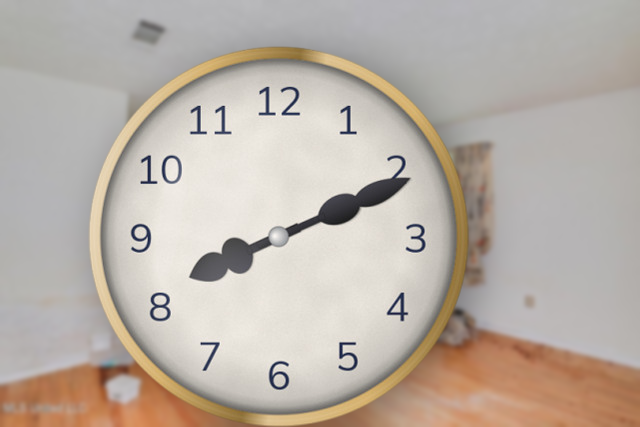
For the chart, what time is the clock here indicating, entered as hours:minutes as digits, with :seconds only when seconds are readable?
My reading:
8:11
